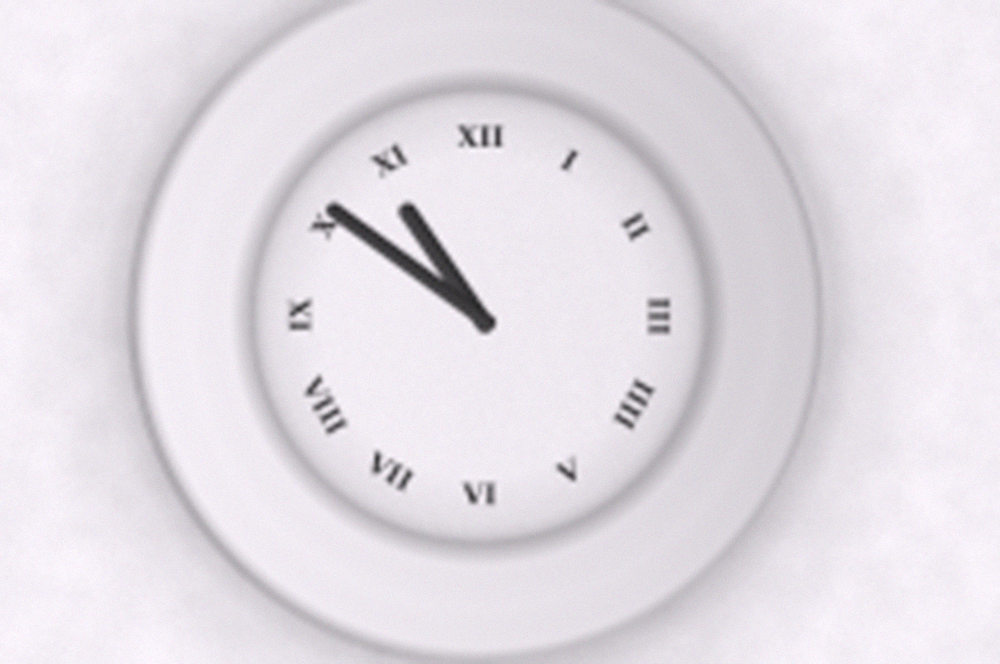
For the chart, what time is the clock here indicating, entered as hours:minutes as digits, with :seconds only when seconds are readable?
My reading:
10:51
